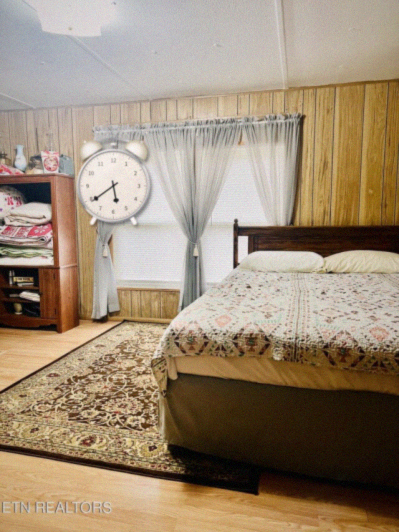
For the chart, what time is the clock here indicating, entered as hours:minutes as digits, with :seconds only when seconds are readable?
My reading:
5:39
